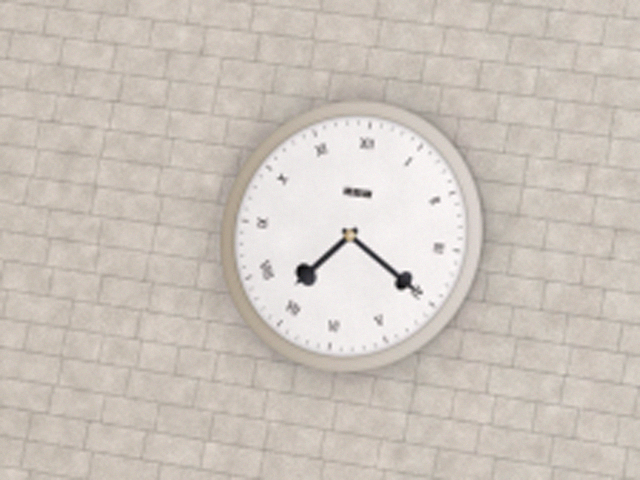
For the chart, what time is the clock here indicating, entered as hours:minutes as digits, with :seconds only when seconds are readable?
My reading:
7:20
